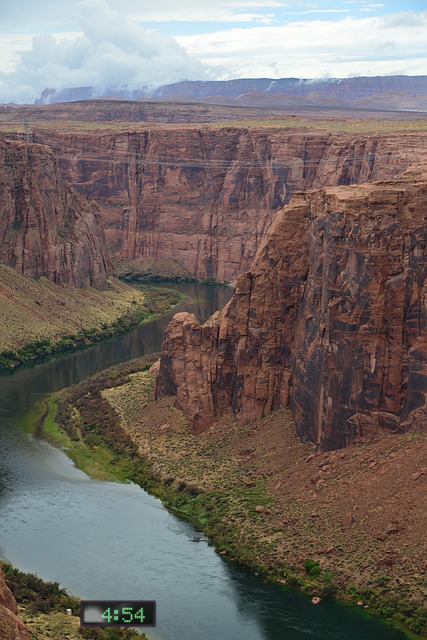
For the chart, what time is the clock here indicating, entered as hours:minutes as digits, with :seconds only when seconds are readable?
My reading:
4:54
